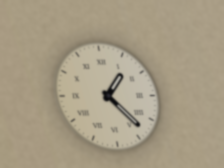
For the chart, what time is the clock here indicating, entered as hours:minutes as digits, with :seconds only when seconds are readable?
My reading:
1:23
